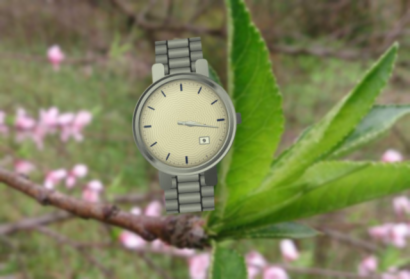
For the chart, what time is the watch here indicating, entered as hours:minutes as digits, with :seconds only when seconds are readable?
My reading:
3:17
